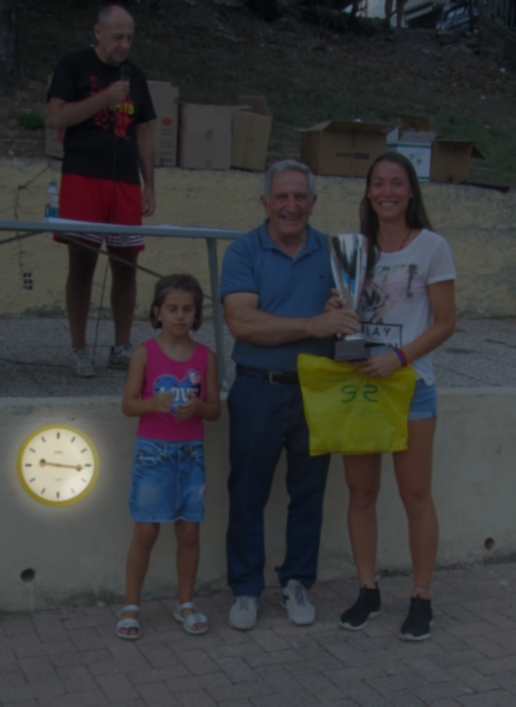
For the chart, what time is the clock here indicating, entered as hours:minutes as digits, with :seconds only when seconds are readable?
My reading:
9:16
